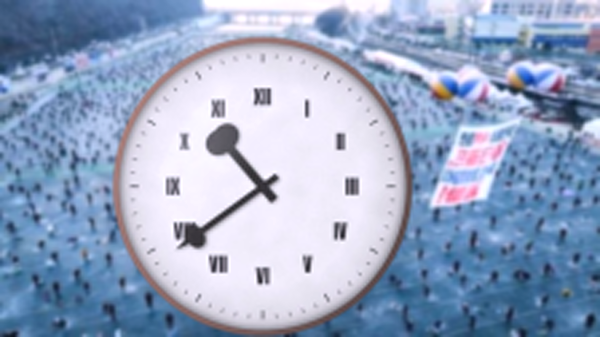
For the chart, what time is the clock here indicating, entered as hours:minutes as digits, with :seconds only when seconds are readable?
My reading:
10:39
